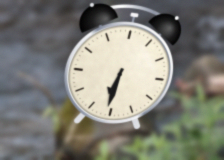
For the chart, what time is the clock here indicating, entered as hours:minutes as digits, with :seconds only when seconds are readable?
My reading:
6:31
